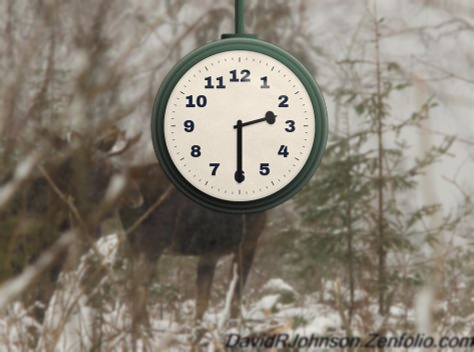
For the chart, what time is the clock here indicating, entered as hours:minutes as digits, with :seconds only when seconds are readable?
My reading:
2:30
